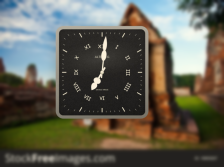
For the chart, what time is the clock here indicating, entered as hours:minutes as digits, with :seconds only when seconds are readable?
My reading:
7:01
